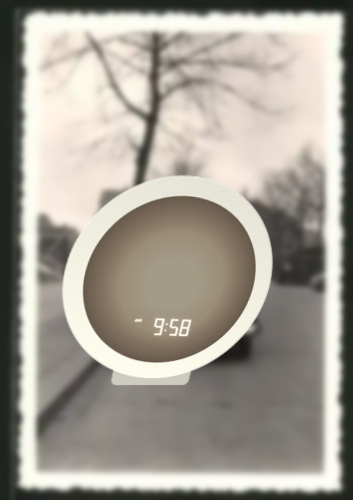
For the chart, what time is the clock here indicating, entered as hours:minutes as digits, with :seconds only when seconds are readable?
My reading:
9:58
